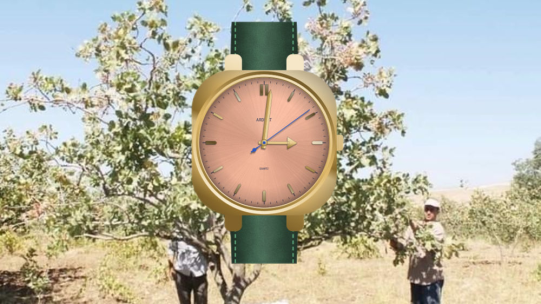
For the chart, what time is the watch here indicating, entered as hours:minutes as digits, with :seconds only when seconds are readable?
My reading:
3:01:09
